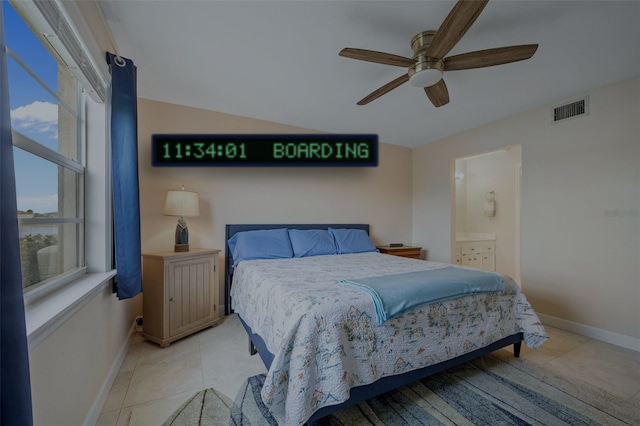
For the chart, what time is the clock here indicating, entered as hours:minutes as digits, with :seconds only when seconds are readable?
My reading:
11:34:01
